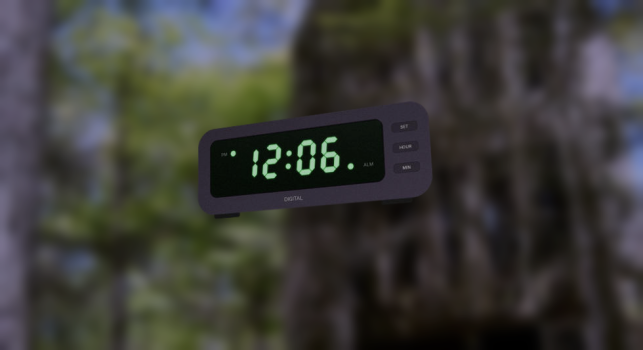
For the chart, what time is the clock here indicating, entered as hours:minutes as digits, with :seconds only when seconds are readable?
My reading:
12:06
